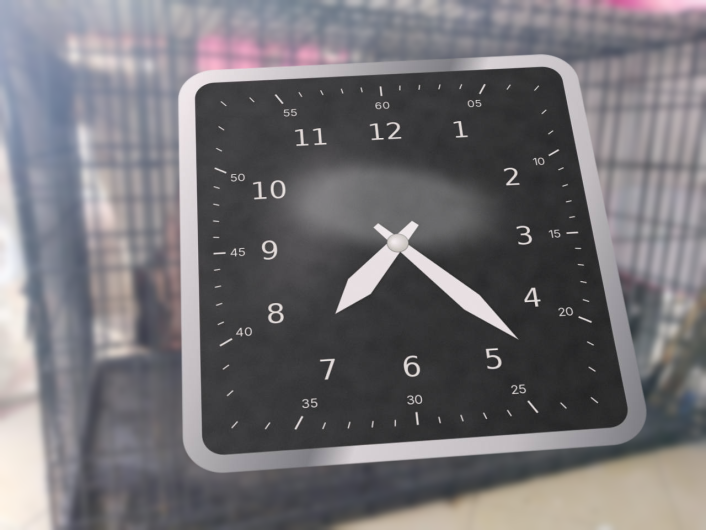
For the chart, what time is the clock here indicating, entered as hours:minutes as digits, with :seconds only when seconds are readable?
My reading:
7:23
